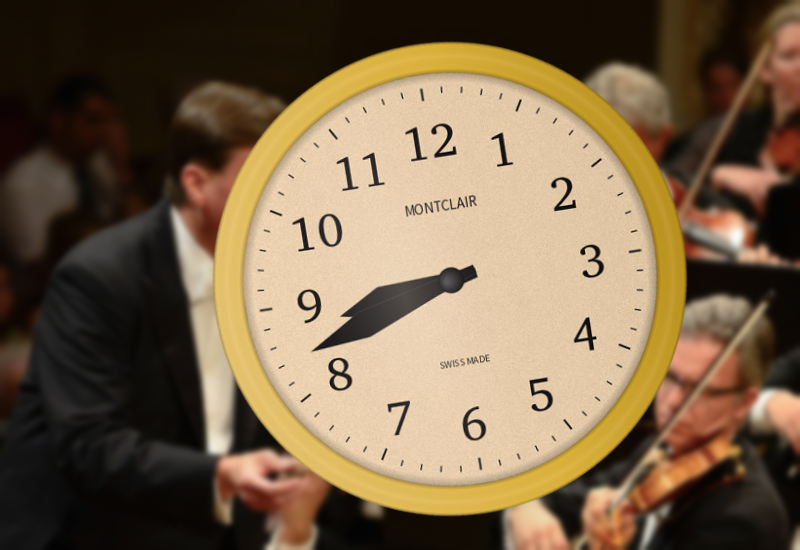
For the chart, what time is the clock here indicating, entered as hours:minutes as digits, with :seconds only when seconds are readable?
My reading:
8:42
